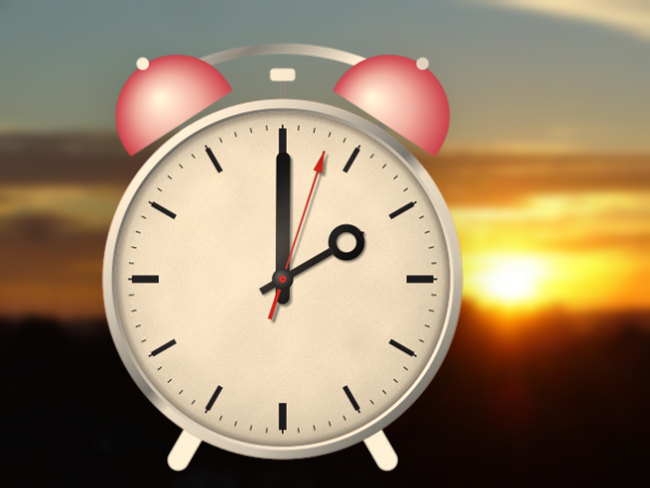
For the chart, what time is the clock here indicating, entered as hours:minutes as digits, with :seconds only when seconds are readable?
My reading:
2:00:03
